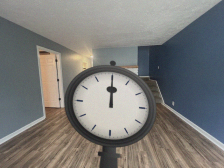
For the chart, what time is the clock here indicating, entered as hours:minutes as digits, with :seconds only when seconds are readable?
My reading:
12:00
